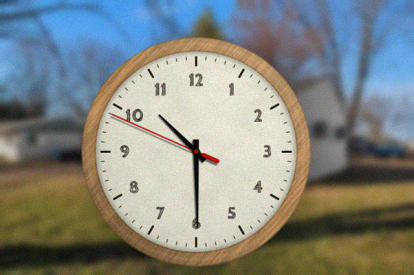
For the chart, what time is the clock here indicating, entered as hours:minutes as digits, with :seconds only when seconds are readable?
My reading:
10:29:49
